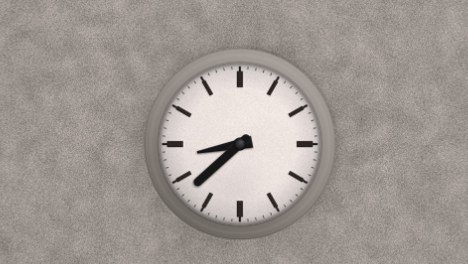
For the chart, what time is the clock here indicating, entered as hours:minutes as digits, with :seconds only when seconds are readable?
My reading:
8:38
